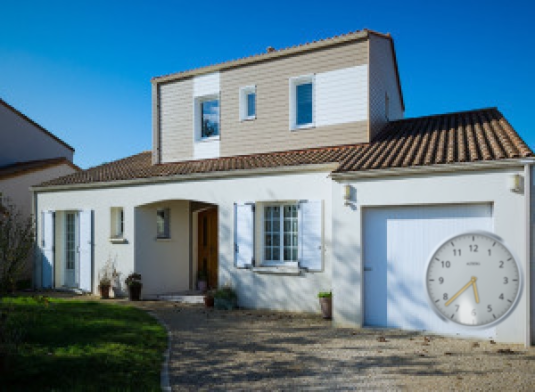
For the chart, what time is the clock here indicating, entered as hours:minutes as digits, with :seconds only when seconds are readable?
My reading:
5:38
